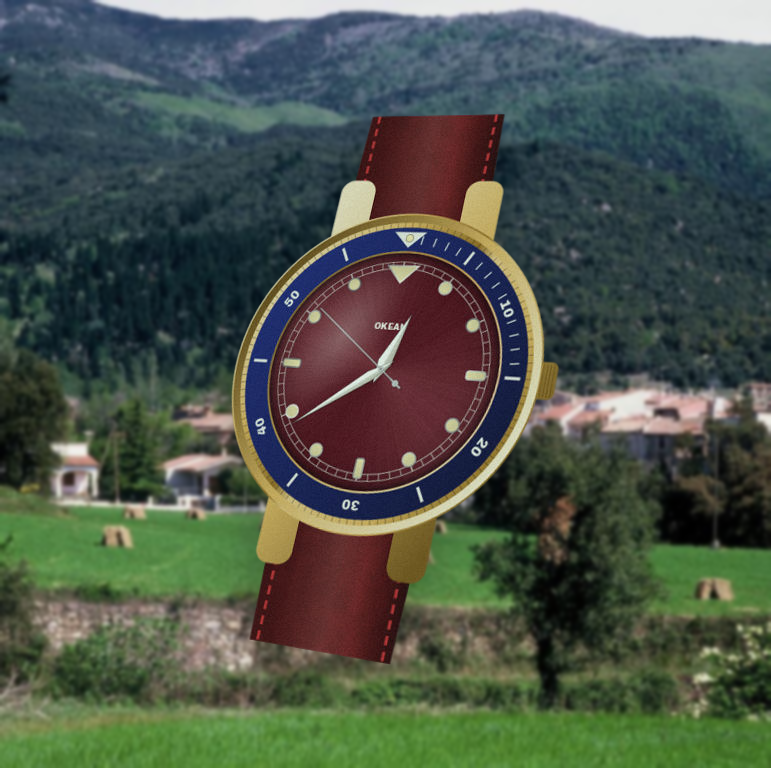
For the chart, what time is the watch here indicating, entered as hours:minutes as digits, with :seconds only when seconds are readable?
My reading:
12:38:51
